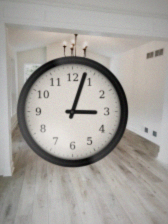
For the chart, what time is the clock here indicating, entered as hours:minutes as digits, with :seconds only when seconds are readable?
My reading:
3:03
